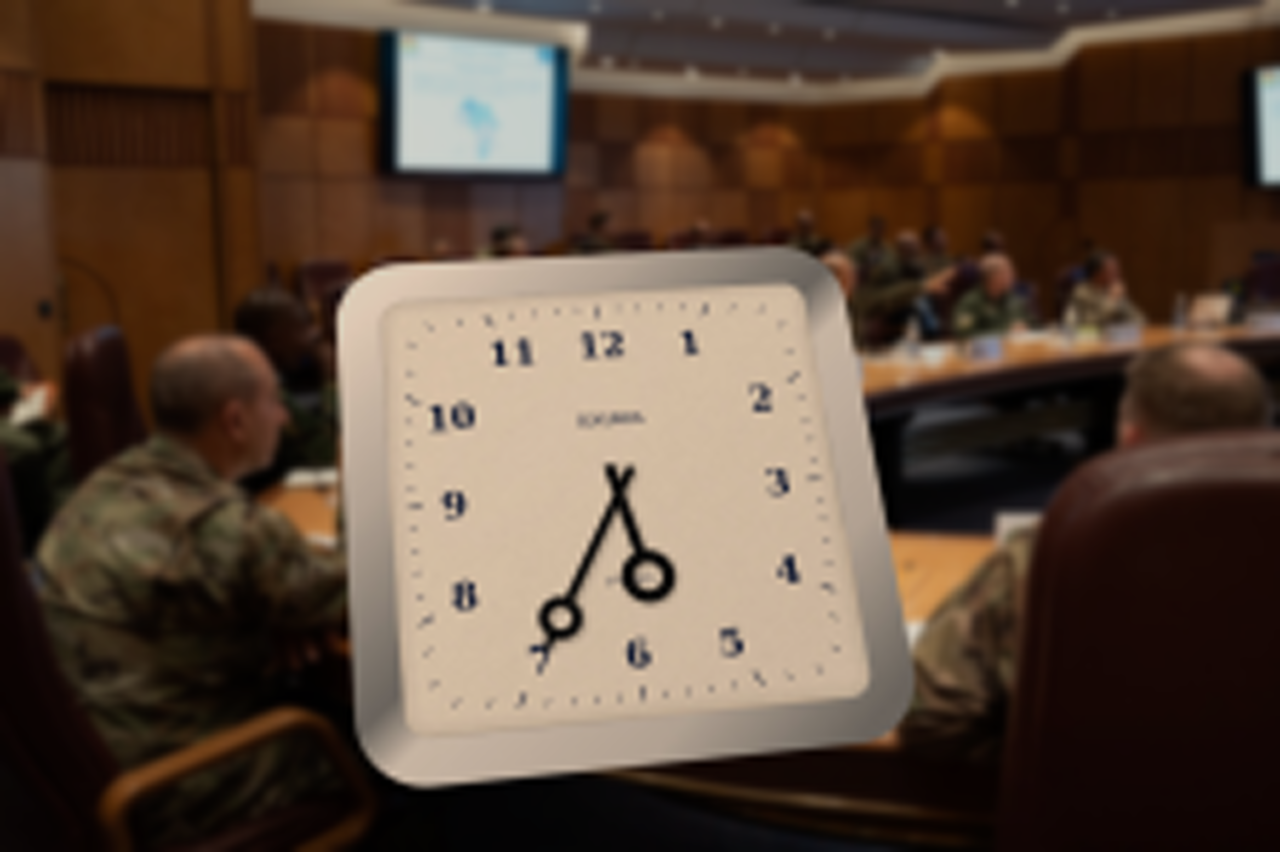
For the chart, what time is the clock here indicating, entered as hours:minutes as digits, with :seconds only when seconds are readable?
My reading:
5:35
